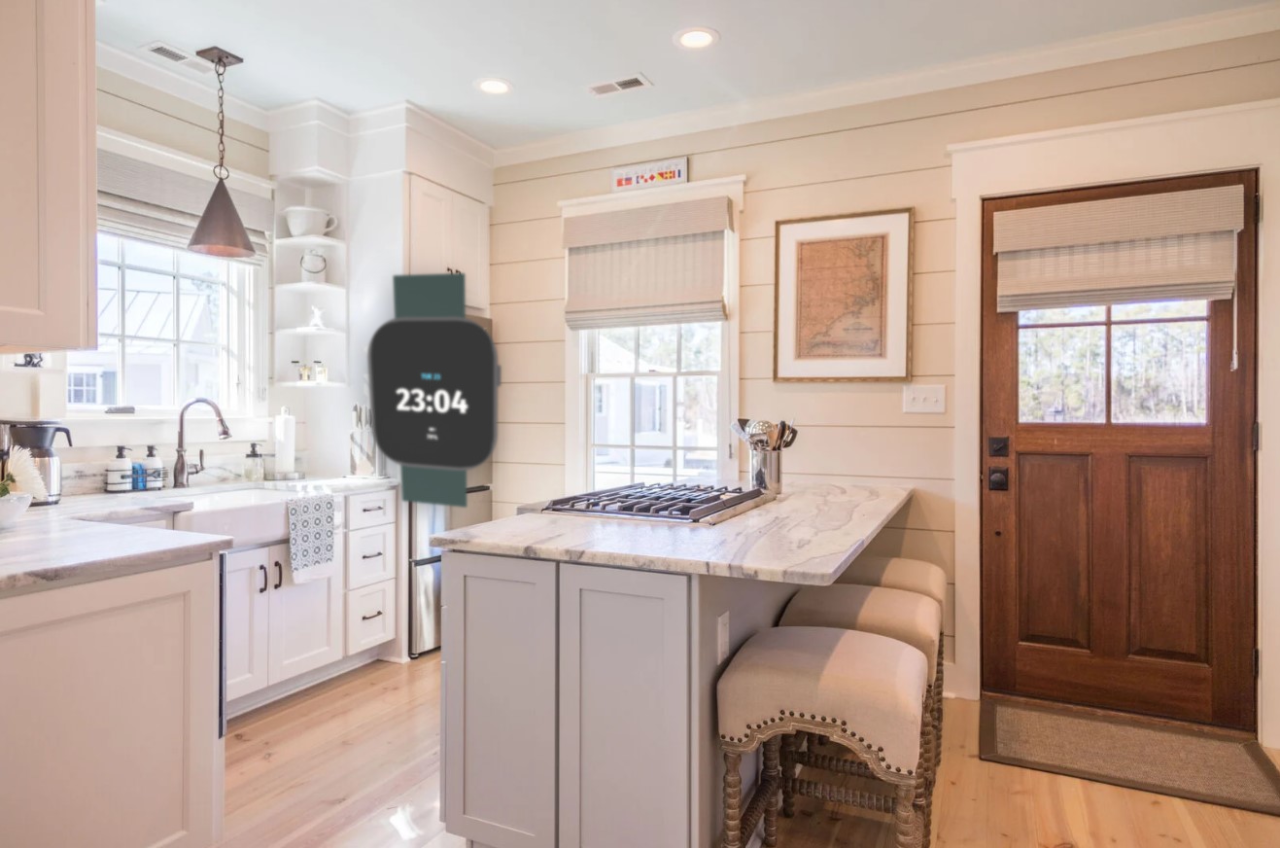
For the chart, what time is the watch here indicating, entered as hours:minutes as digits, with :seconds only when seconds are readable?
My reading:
23:04
